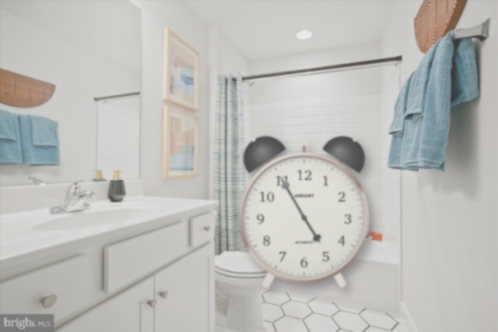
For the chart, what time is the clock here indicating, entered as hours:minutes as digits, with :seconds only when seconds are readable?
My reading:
4:55
